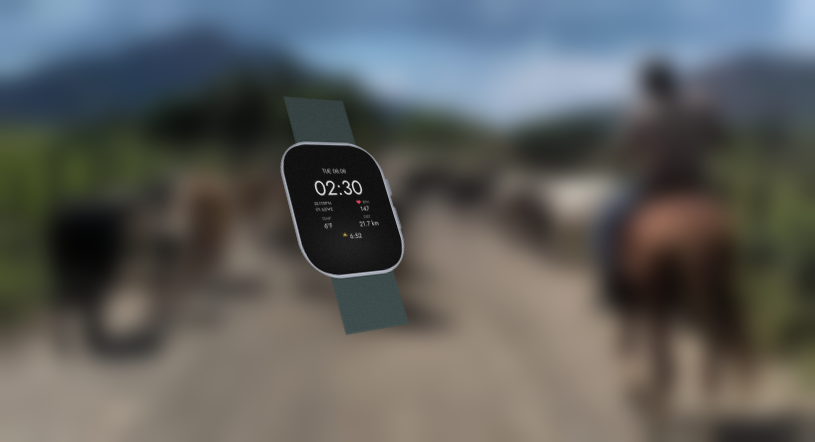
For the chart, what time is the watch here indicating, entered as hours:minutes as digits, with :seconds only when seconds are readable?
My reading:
2:30
